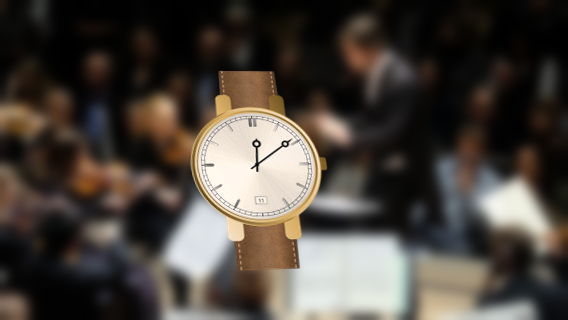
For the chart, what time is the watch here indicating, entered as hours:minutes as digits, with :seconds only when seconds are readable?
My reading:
12:09
